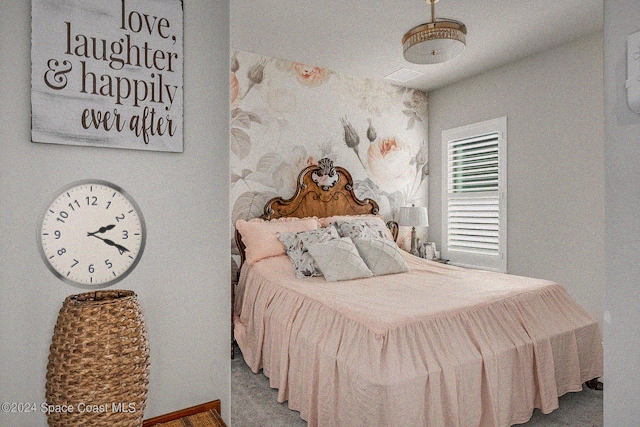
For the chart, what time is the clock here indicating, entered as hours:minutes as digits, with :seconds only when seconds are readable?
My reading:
2:19
